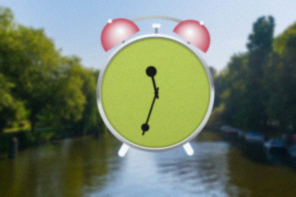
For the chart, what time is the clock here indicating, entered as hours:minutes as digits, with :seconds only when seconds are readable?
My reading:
11:33
